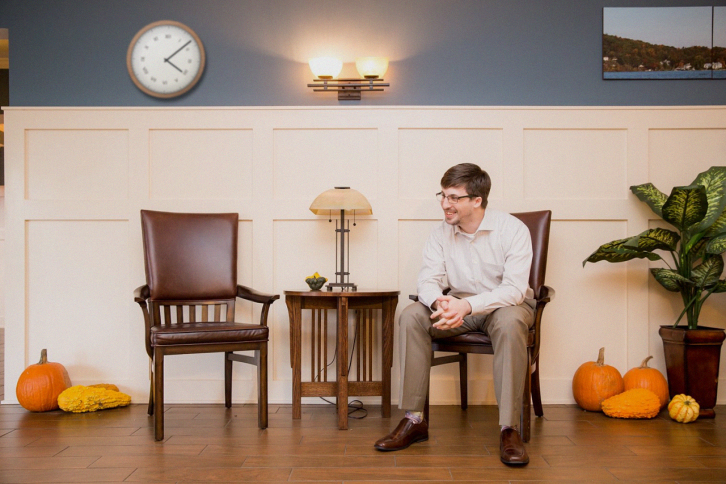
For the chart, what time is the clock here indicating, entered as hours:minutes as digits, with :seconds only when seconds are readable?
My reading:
4:08
